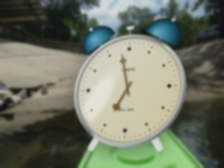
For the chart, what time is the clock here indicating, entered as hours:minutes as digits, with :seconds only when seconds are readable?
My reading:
6:58
